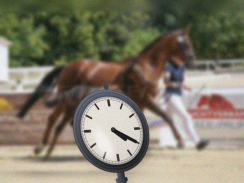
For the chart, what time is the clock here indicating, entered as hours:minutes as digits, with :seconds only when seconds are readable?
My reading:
4:20
